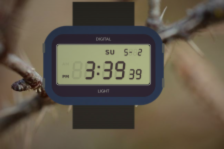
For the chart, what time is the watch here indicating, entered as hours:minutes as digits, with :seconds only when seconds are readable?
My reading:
3:39:39
